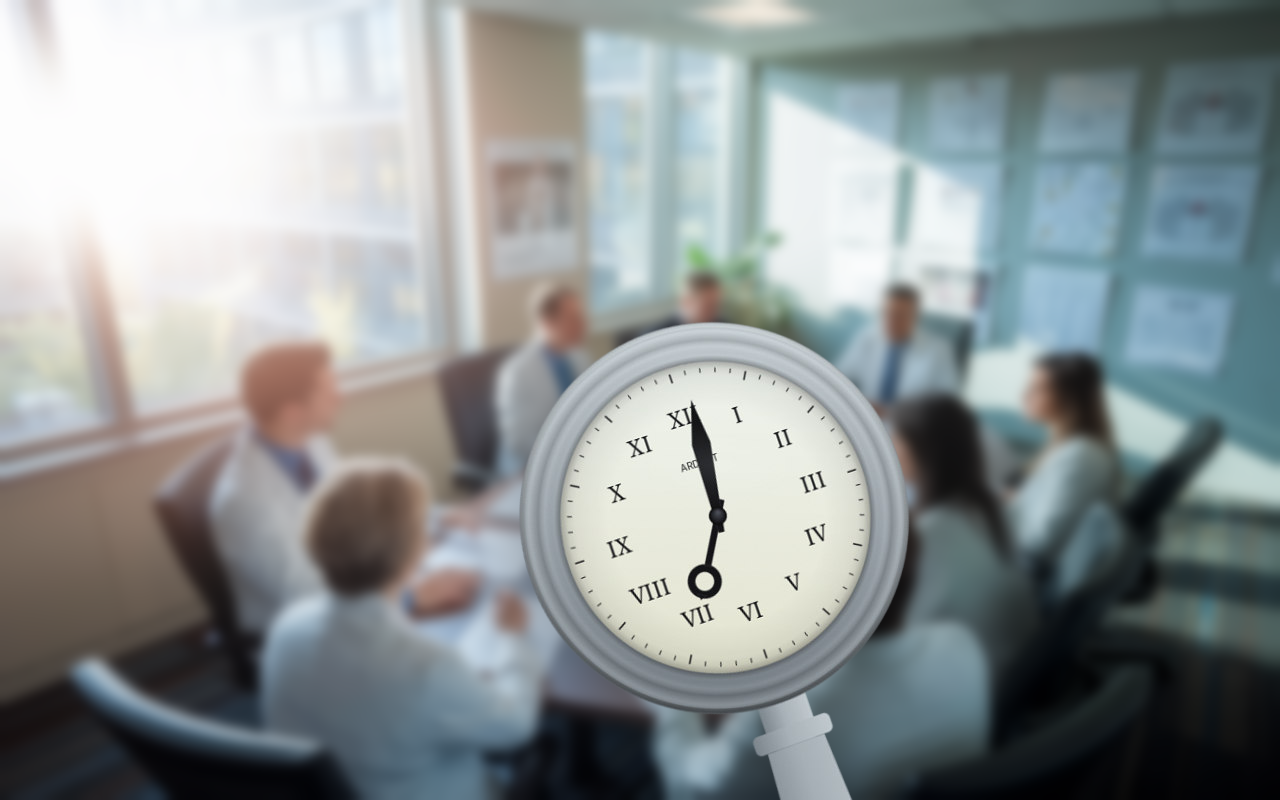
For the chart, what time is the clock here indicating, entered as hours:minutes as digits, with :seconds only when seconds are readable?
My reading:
7:01
